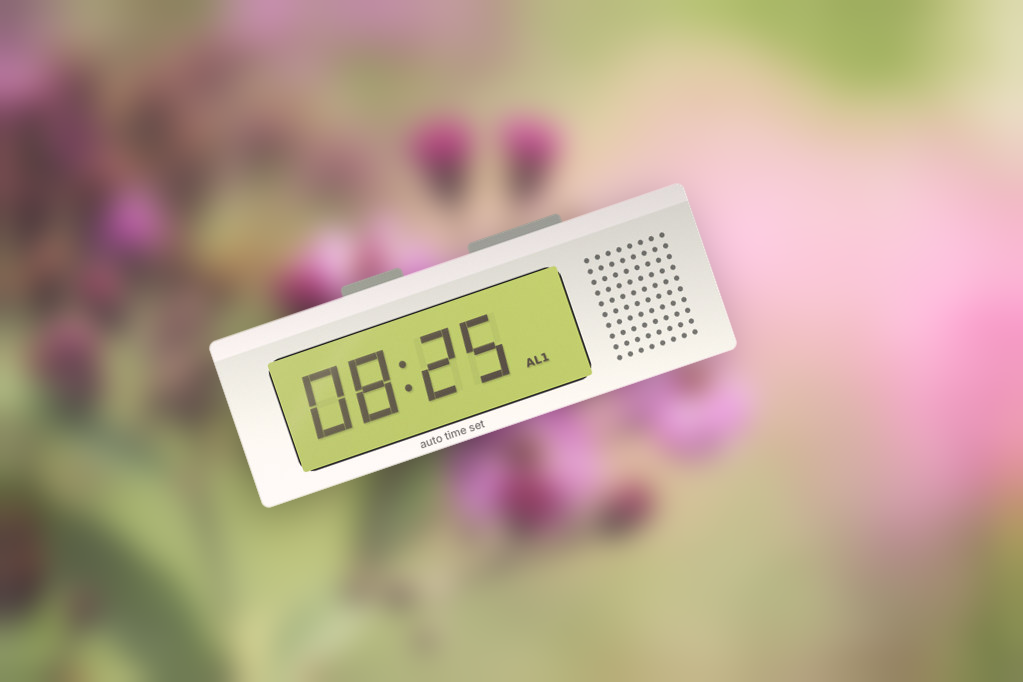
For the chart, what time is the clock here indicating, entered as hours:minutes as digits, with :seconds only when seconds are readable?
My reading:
8:25
